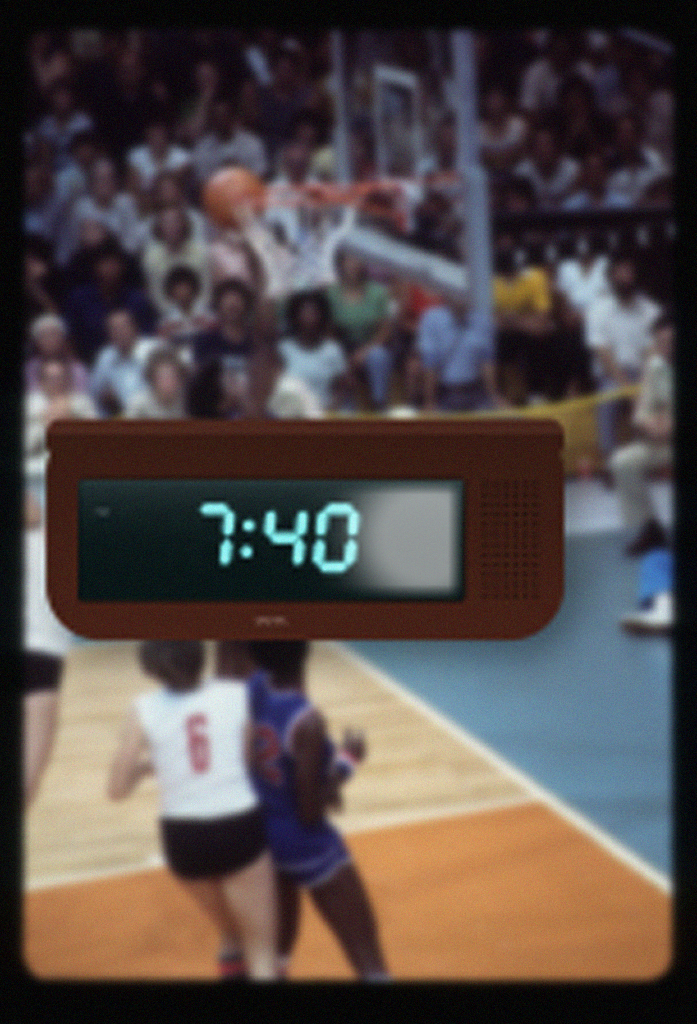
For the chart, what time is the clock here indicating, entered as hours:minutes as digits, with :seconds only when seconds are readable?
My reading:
7:40
